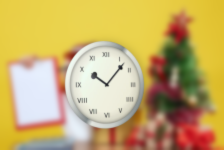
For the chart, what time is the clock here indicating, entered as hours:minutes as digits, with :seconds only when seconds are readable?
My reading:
10:07
